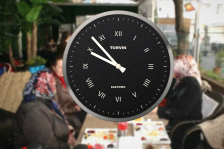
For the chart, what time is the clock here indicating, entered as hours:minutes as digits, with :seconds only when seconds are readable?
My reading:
9:53
